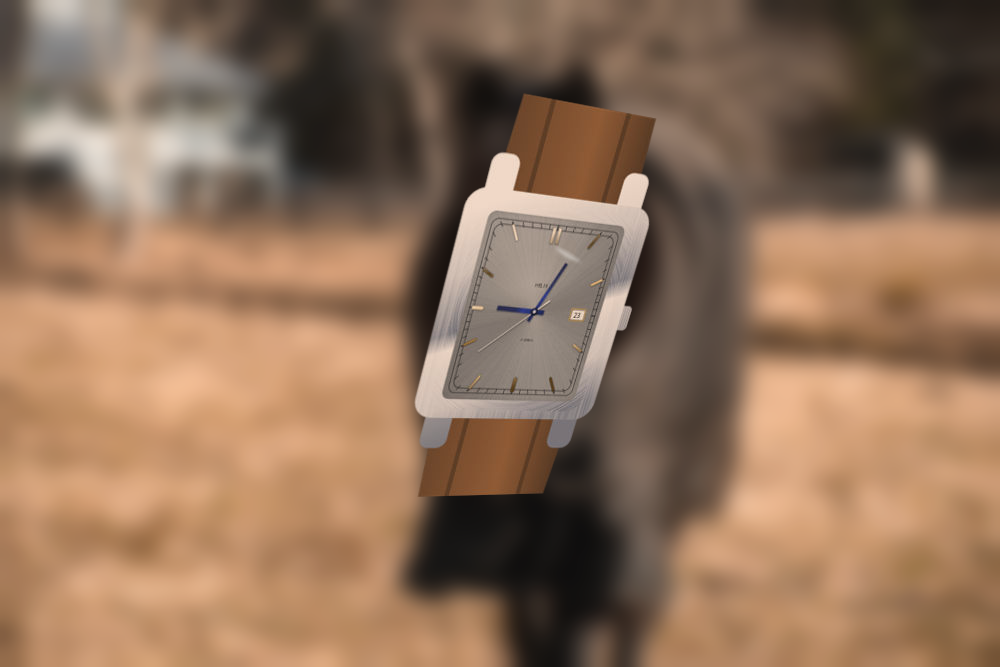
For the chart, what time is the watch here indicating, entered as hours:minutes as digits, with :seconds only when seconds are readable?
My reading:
9:03:38
